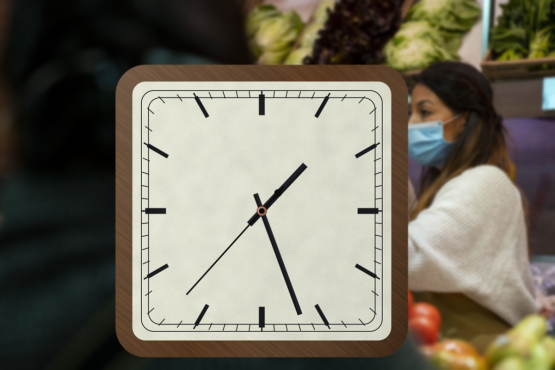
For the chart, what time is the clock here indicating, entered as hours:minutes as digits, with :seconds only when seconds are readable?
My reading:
1:26:37
